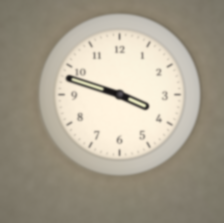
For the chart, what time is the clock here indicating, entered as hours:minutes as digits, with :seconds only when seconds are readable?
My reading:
3:48
